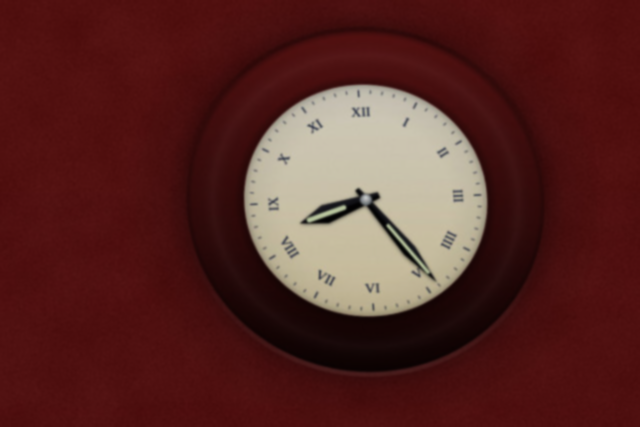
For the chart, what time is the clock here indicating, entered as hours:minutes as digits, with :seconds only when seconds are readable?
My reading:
8:24
